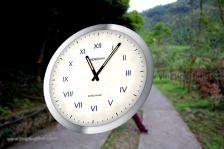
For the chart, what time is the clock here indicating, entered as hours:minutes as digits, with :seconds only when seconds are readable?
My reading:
11:06
